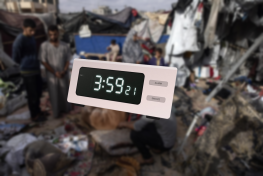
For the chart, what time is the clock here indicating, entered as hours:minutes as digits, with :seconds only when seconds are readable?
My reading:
3:59:21
